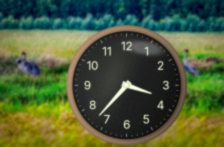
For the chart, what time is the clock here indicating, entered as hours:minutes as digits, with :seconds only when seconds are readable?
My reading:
3:37
